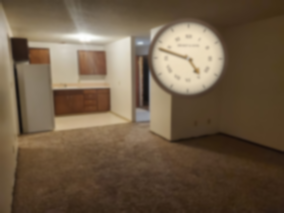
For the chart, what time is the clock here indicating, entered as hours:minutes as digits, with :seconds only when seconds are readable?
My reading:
4:48
